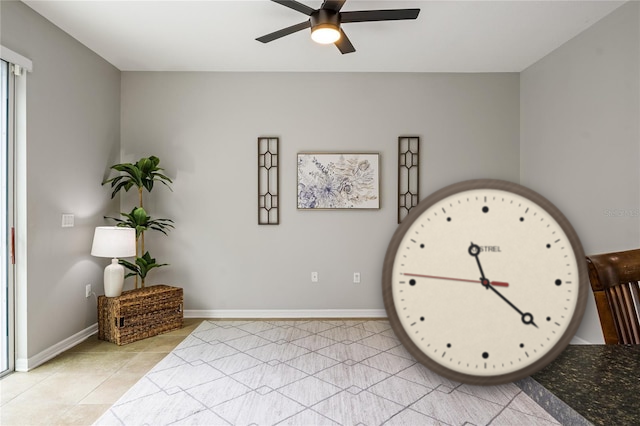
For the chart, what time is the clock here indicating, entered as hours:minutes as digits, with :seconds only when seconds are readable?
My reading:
11:21:46
